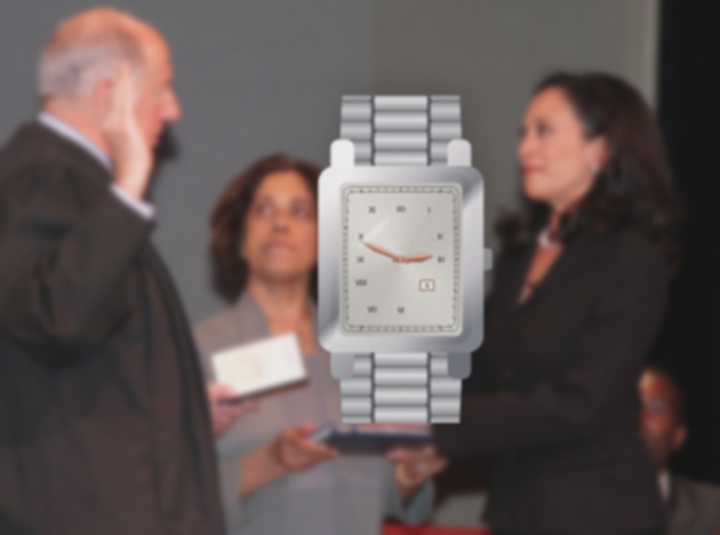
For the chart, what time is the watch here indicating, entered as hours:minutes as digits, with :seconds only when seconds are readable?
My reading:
2:49
